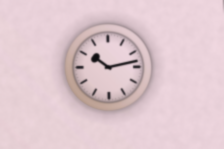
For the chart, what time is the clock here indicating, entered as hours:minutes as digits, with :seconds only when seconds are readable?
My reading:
10:13
